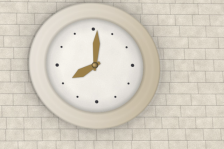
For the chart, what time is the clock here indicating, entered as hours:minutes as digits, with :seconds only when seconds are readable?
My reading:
8:01
